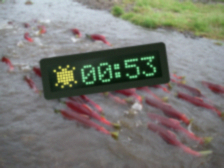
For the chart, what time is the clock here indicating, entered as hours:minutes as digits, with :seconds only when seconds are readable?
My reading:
0:53
